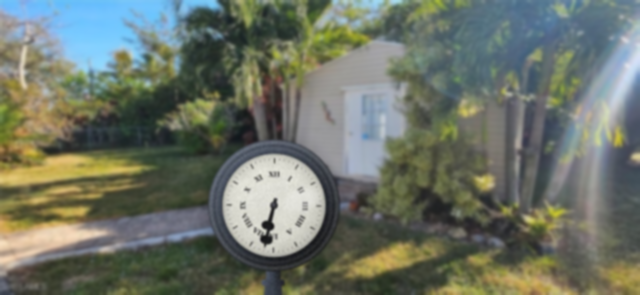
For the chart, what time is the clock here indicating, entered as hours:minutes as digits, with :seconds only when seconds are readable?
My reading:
6:32
